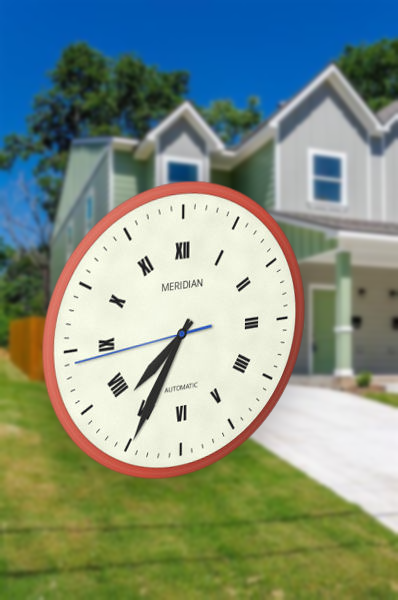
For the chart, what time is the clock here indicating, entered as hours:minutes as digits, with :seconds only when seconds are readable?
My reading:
7:34:44
